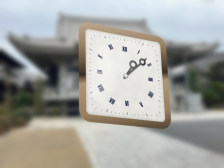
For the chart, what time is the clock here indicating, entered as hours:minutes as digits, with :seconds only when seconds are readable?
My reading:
1:08
